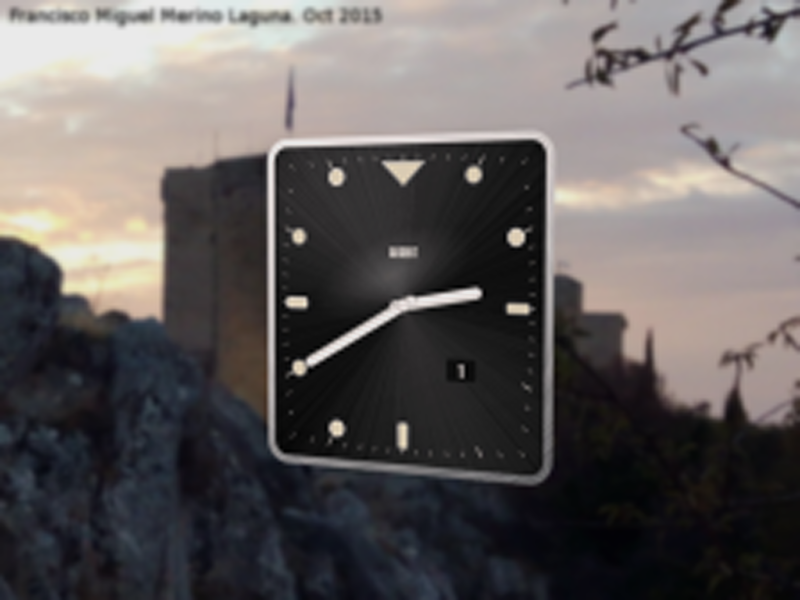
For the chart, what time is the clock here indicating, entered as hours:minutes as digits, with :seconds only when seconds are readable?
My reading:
2:40
